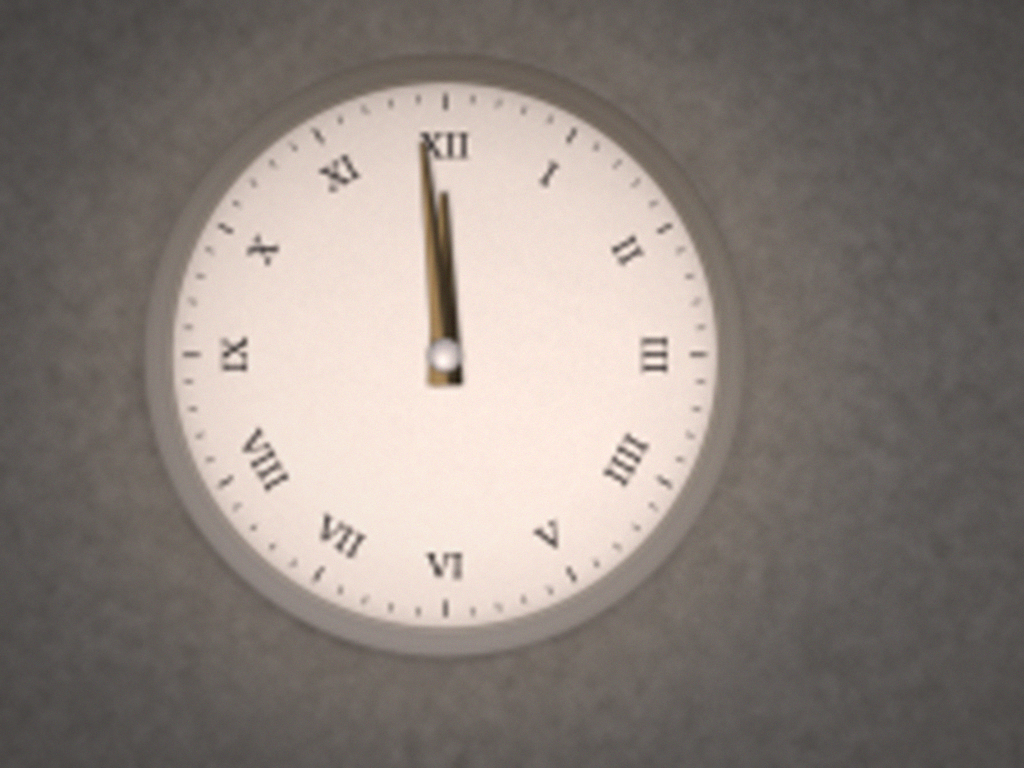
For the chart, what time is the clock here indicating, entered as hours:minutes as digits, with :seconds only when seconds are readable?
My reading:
11:59
